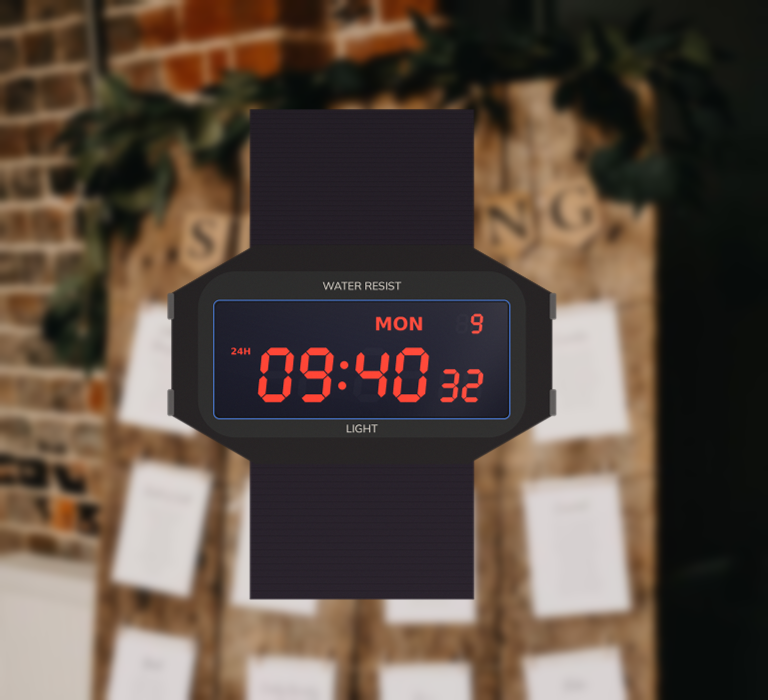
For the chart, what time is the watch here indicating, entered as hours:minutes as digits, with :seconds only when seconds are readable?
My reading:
9:40:32
